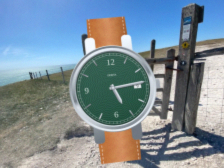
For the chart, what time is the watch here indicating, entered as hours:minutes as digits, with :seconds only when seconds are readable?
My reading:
5:14
